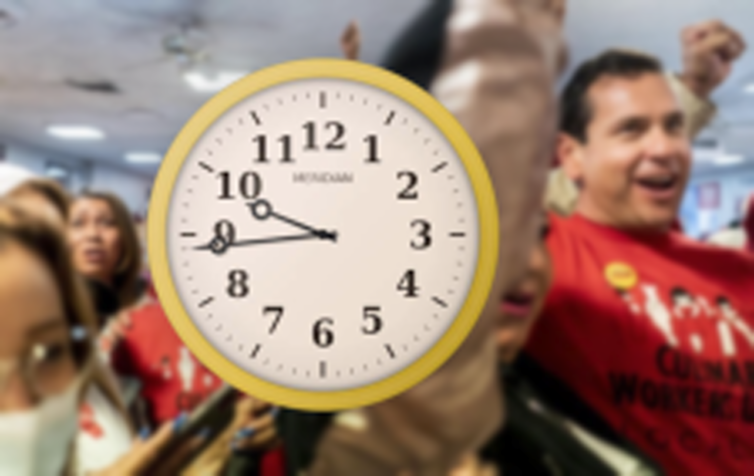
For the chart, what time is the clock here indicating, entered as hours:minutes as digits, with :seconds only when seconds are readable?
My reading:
9:44
